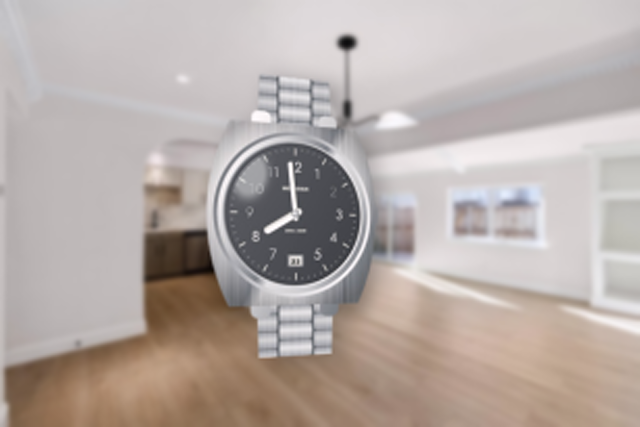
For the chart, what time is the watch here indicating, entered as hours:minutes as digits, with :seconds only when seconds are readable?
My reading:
7:59
